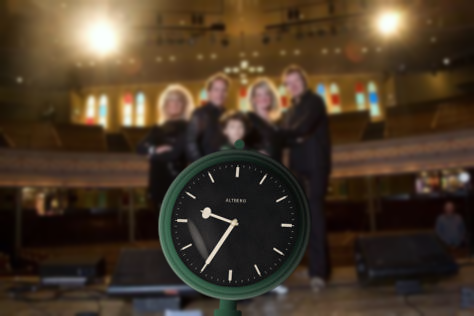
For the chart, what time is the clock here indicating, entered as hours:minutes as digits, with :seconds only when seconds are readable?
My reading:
9:35
